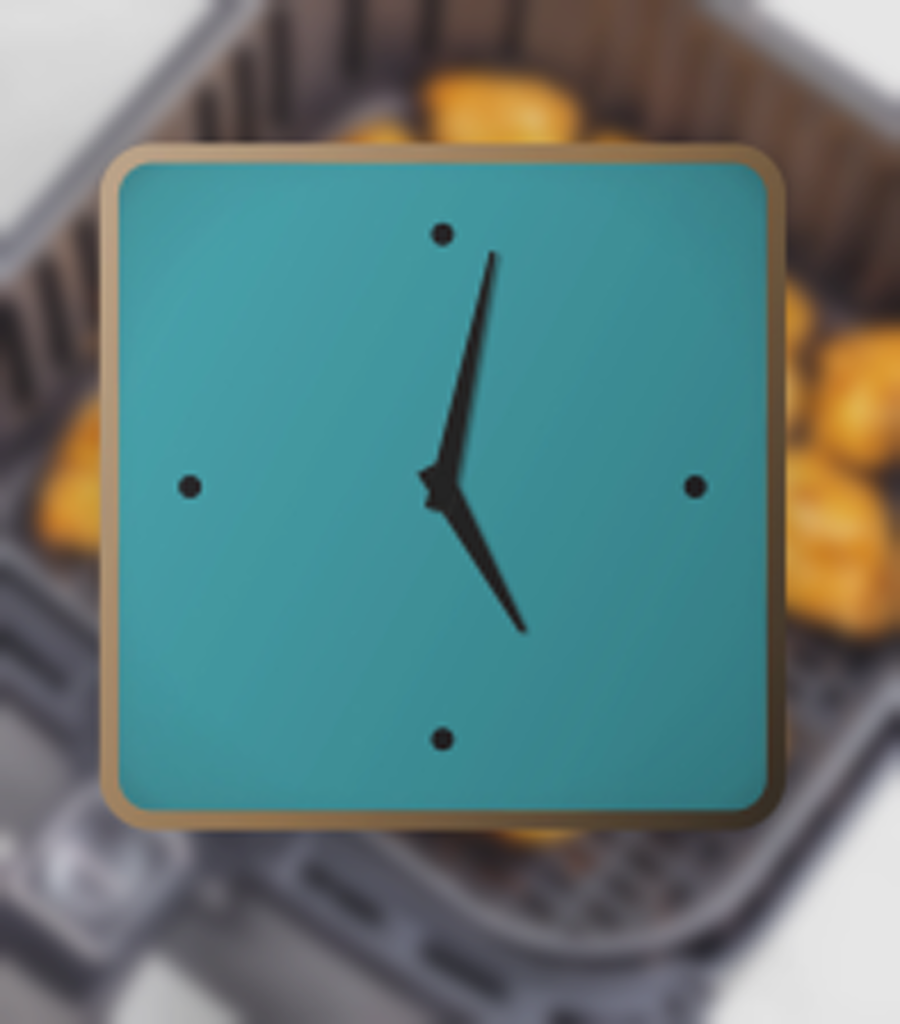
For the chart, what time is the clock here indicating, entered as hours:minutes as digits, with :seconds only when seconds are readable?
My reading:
5:02
